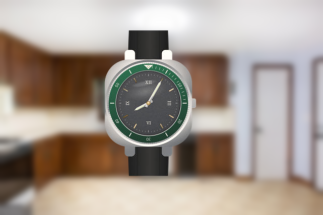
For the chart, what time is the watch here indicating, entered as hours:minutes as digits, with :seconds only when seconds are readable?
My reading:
8:05
